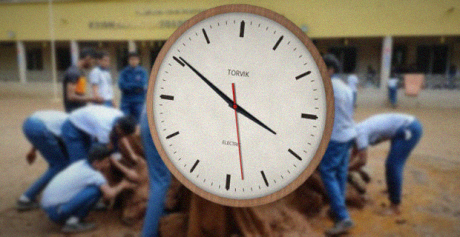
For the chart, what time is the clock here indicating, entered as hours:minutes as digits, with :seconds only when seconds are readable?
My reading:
3:50:28
